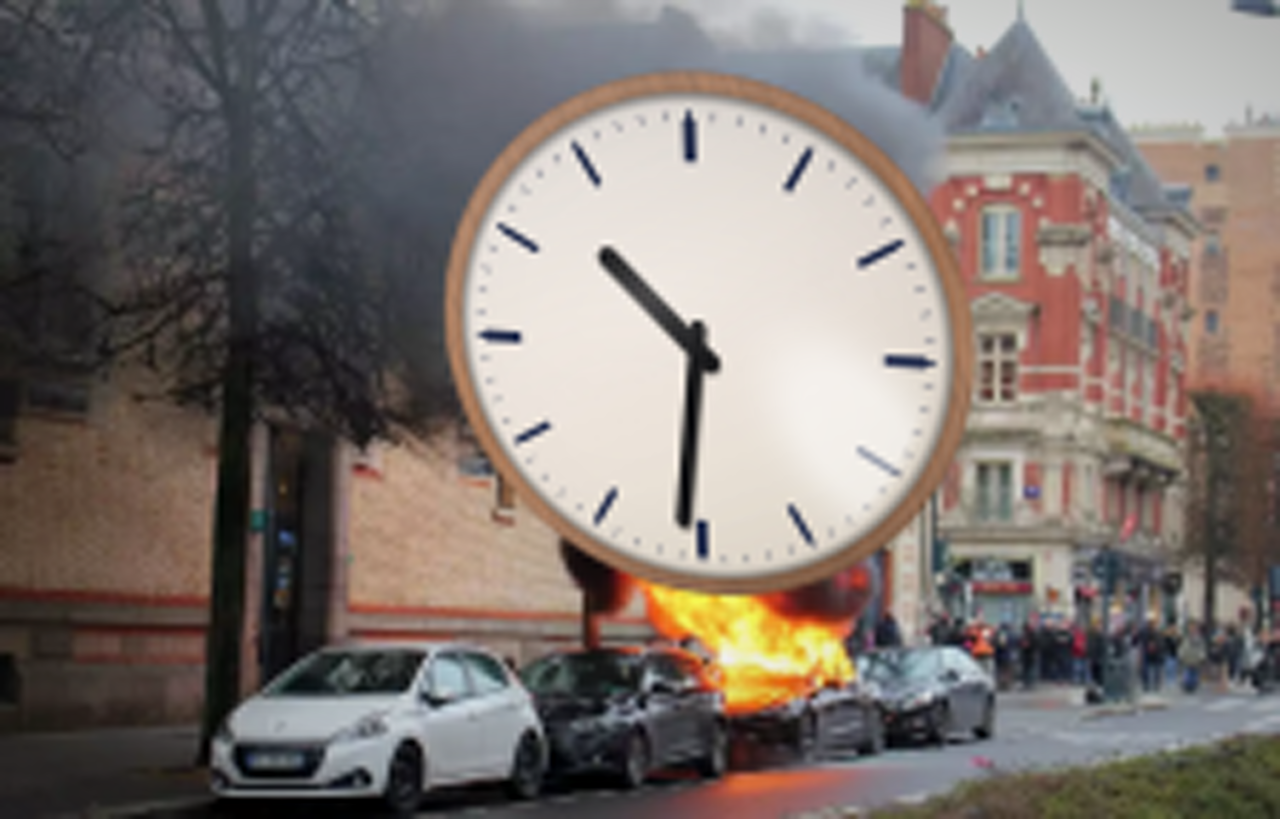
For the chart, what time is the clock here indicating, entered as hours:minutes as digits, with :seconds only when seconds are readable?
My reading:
10:31
